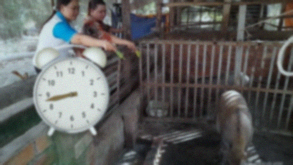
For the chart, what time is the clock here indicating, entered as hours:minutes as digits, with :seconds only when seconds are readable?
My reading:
8:43
